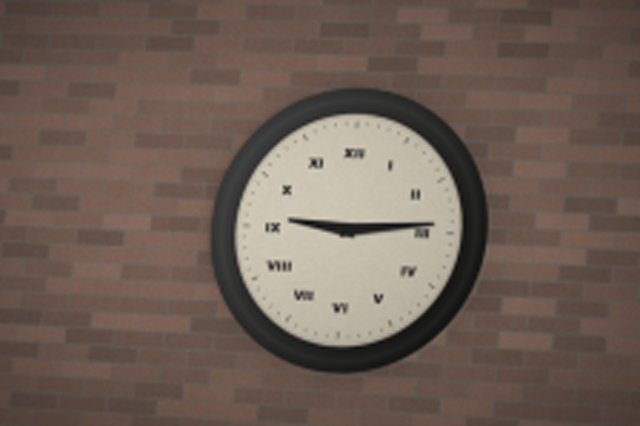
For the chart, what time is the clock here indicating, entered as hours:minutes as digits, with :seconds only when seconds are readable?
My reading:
9:14
